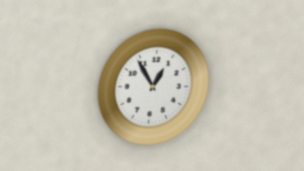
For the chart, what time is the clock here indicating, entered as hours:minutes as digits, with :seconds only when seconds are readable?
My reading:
12:54
